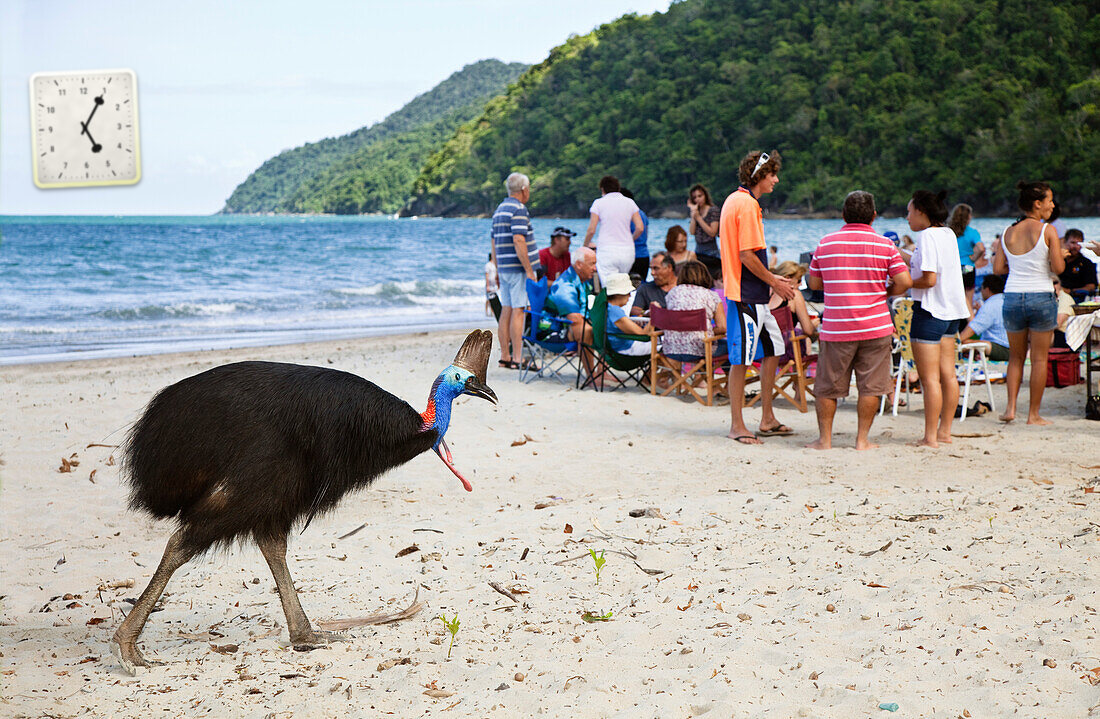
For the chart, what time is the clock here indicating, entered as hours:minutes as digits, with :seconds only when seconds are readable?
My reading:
5:05
